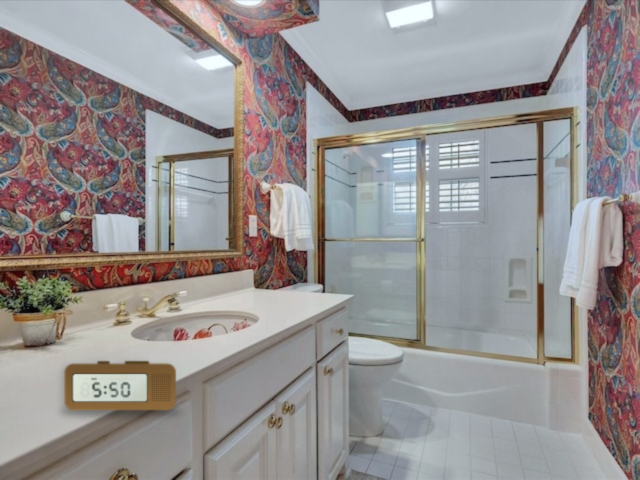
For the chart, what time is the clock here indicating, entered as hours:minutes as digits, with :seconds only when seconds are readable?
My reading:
5:50
